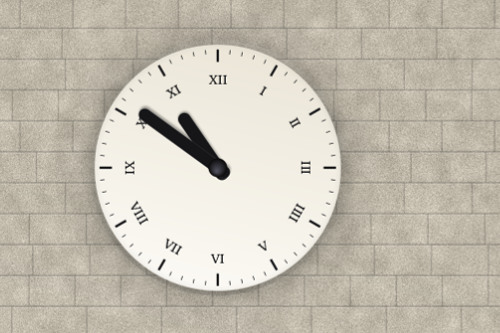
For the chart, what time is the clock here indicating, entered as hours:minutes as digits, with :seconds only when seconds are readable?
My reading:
10:51
